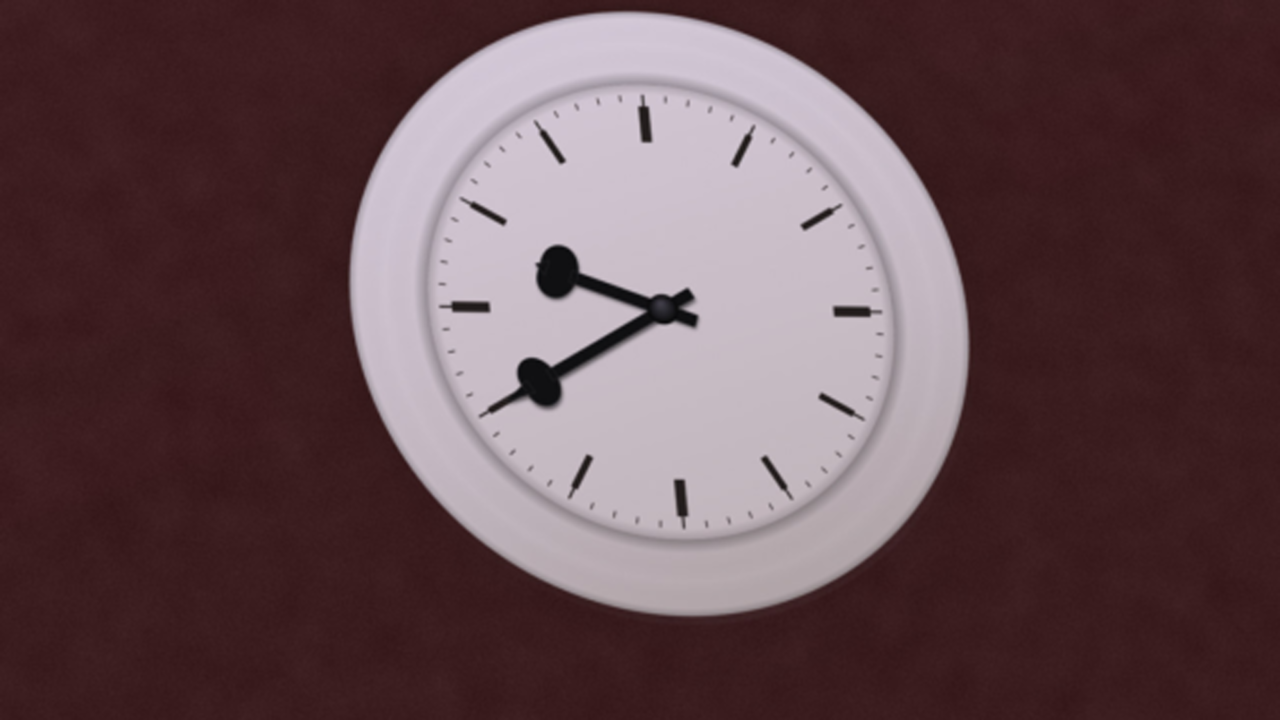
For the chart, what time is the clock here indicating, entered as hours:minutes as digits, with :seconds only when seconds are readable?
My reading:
9:40
